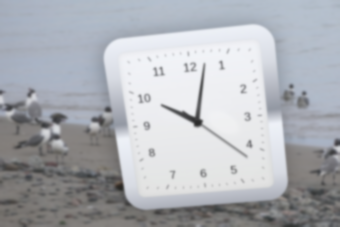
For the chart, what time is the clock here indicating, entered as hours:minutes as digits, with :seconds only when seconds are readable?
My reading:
10:02:22
